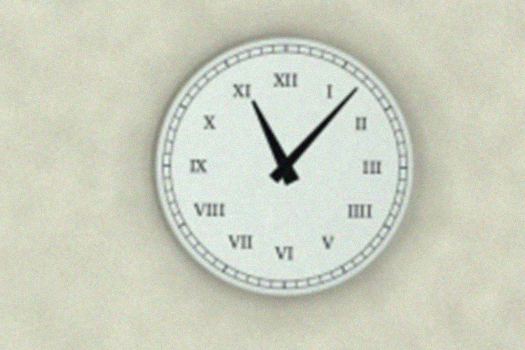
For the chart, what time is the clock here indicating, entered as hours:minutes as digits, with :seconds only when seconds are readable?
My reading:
11:07
